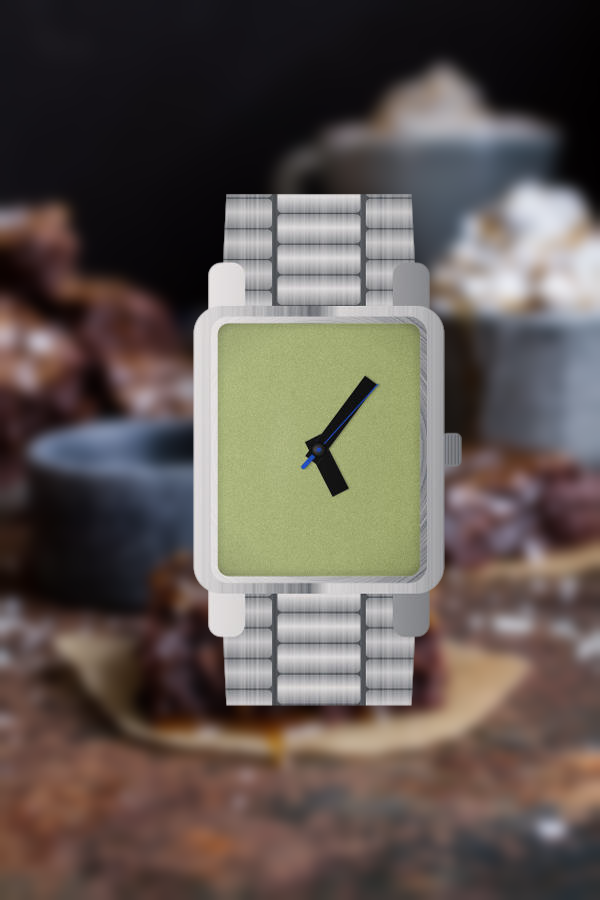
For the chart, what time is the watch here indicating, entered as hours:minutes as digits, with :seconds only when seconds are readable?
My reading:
5:06:07
